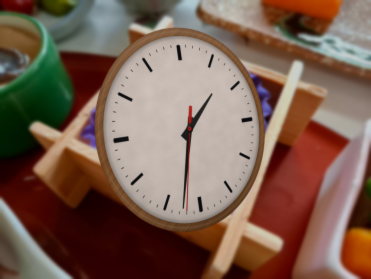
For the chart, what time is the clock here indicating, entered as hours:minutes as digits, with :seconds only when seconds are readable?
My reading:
1:32:32
